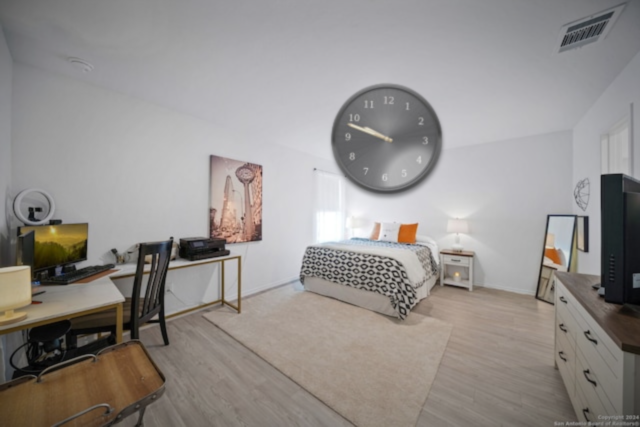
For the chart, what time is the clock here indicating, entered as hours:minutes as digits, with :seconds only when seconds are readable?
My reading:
9:48
